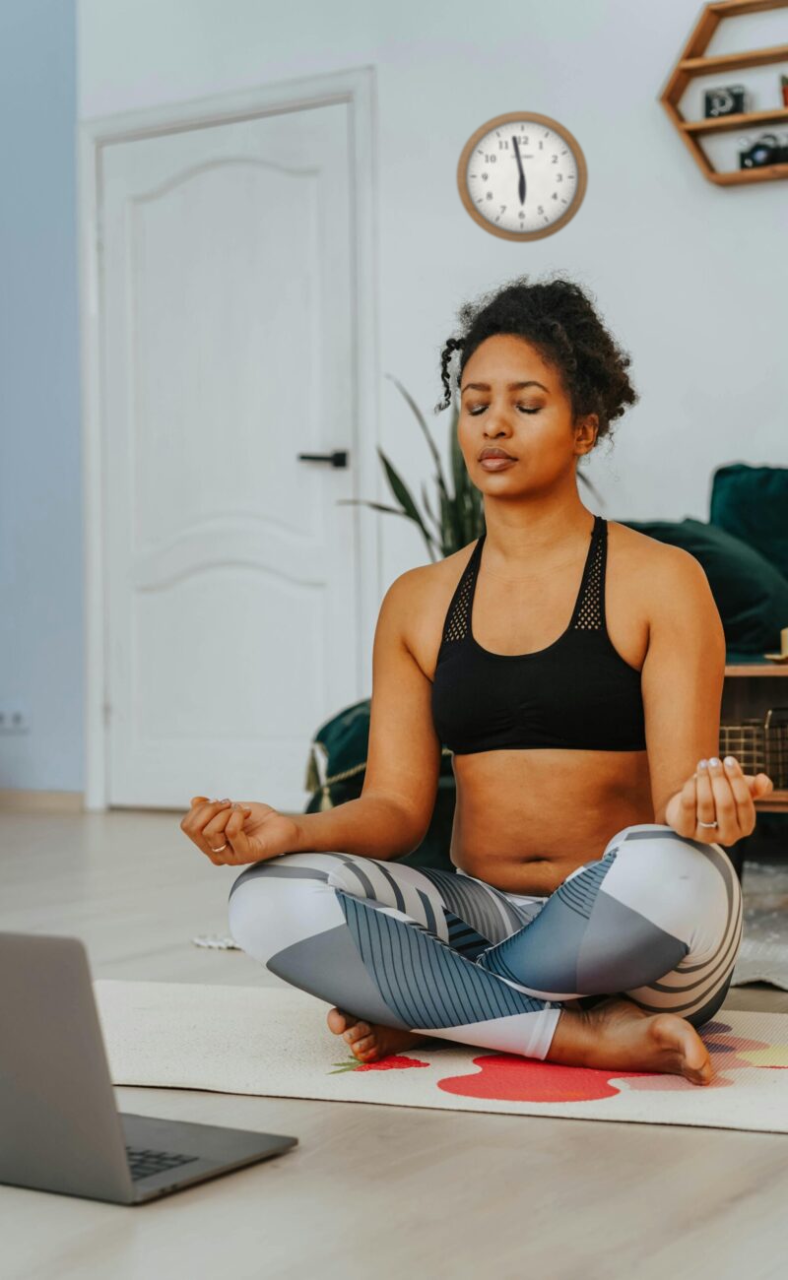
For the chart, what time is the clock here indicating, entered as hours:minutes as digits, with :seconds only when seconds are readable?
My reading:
5:58
